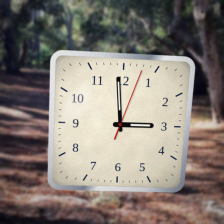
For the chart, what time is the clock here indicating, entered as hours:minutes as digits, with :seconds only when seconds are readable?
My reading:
2:59:03
